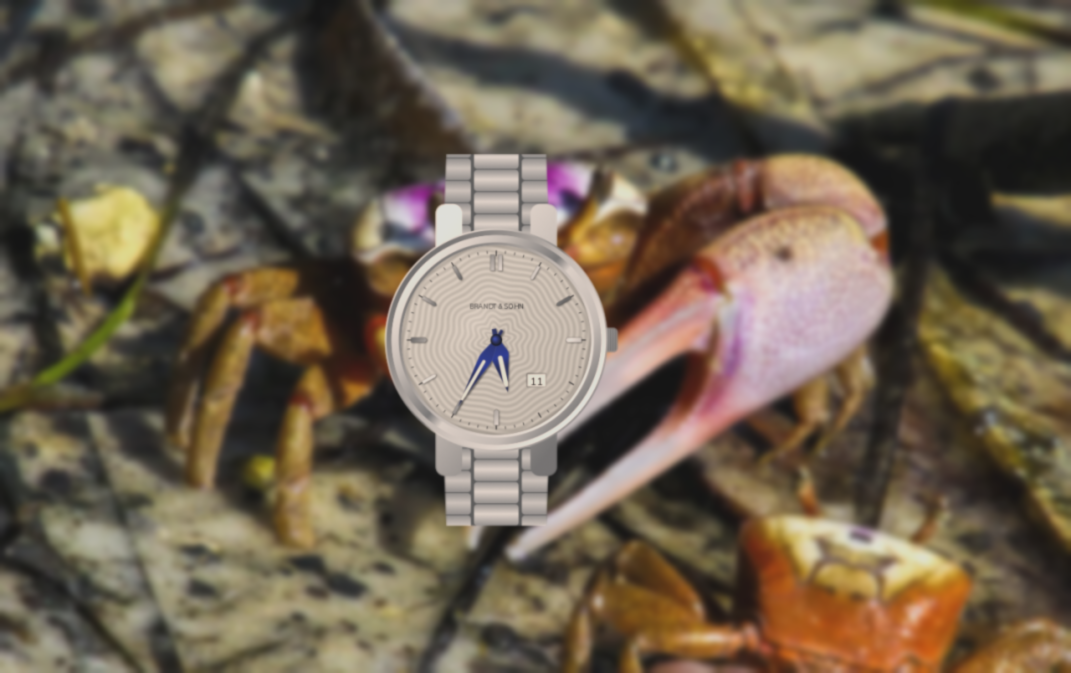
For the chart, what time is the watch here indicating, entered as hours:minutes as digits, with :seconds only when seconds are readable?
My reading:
5:35
